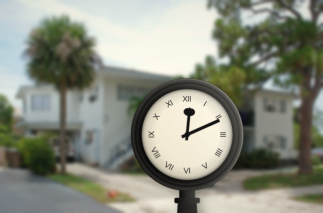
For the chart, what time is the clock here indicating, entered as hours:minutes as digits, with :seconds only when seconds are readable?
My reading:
12:11
